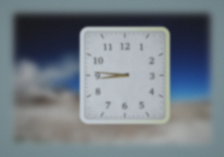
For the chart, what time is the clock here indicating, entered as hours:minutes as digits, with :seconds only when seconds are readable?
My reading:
8:46
